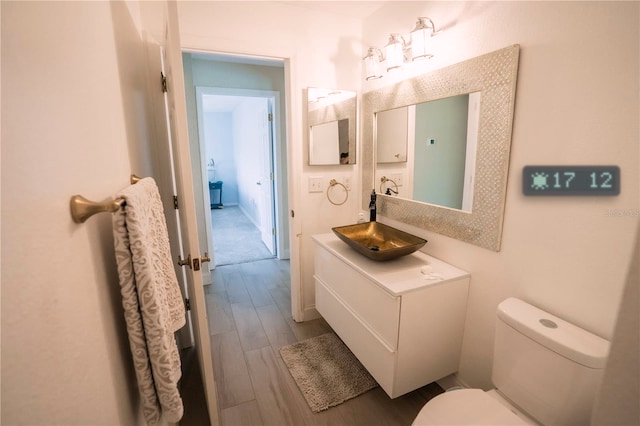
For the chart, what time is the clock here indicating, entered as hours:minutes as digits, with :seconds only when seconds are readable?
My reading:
17:12
